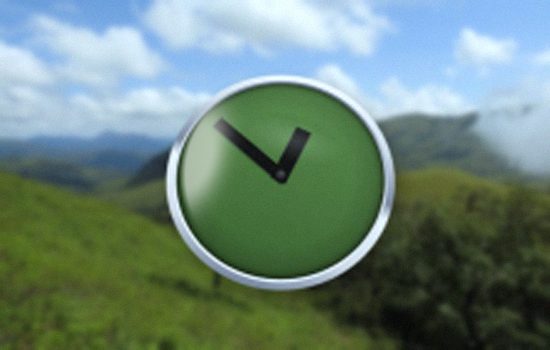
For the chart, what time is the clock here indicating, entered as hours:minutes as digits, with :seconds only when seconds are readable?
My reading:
12:52
